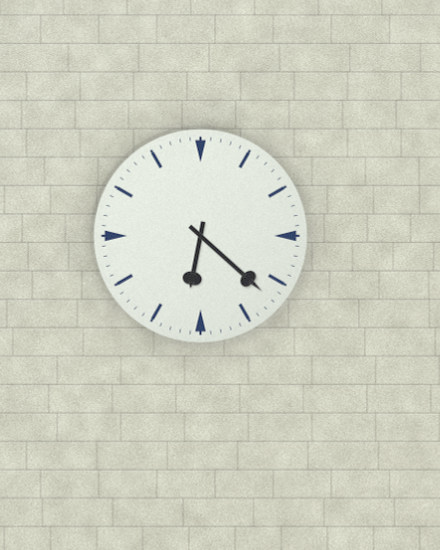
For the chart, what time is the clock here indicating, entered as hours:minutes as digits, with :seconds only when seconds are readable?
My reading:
6:22
